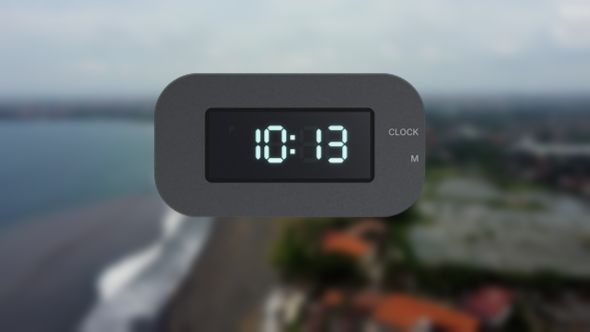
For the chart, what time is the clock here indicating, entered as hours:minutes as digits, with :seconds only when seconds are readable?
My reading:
10:13
